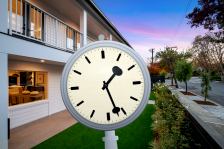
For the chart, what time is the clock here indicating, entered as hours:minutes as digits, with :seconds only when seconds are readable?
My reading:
1:27
